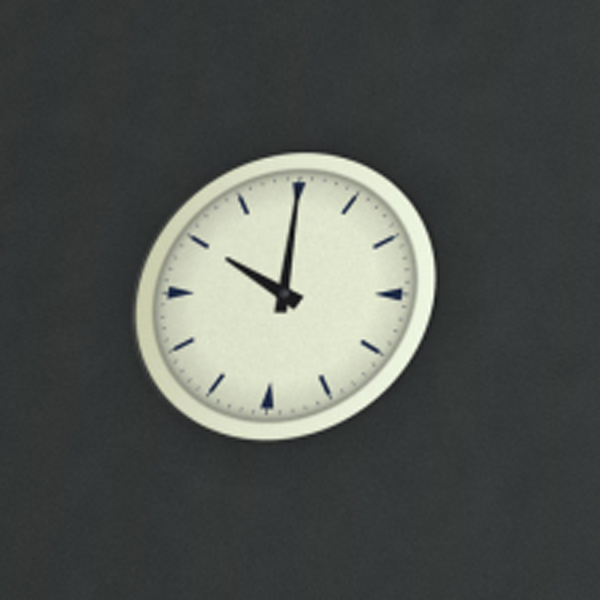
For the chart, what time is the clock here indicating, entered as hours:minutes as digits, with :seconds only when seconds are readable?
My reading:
10:00
